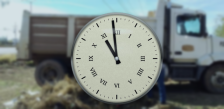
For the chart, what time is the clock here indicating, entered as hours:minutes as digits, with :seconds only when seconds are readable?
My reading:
10:59
